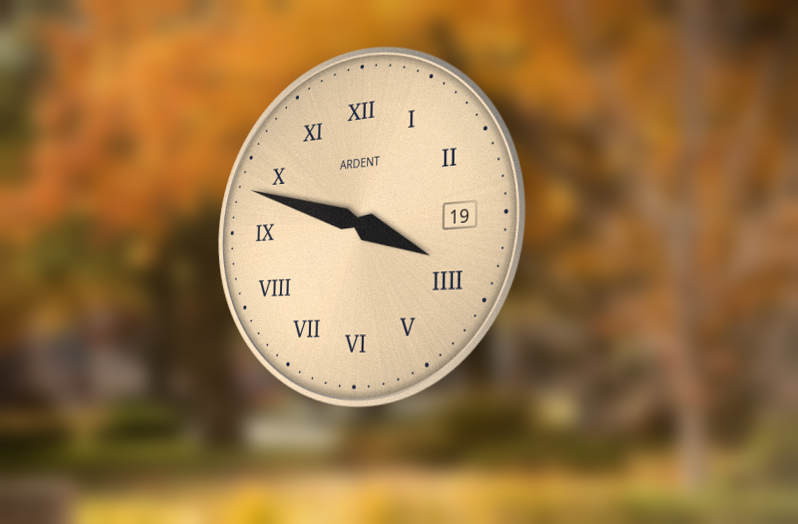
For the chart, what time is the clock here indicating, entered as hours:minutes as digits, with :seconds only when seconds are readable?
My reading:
3:48
